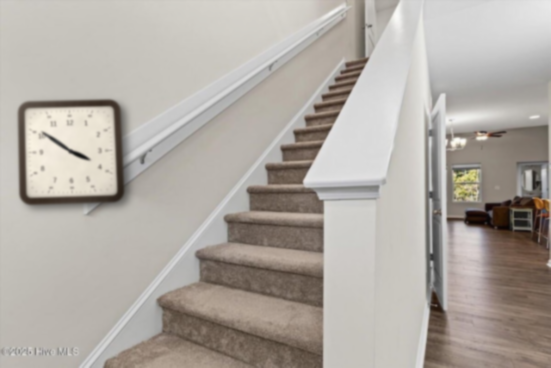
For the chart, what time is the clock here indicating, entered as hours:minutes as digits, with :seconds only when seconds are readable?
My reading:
3:51
